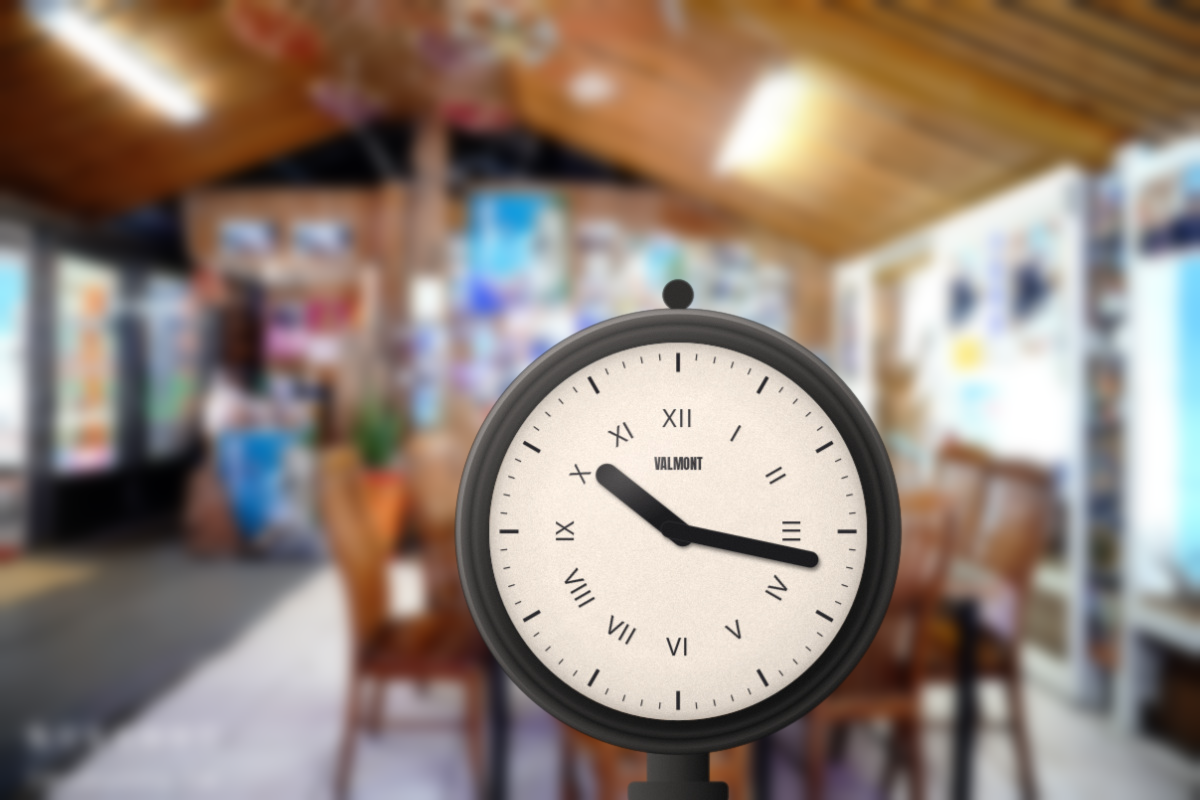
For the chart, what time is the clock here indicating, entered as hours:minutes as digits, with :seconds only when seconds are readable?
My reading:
10:17
